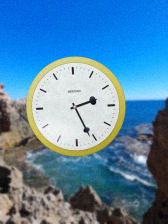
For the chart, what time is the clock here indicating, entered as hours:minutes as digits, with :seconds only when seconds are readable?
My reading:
2:26
